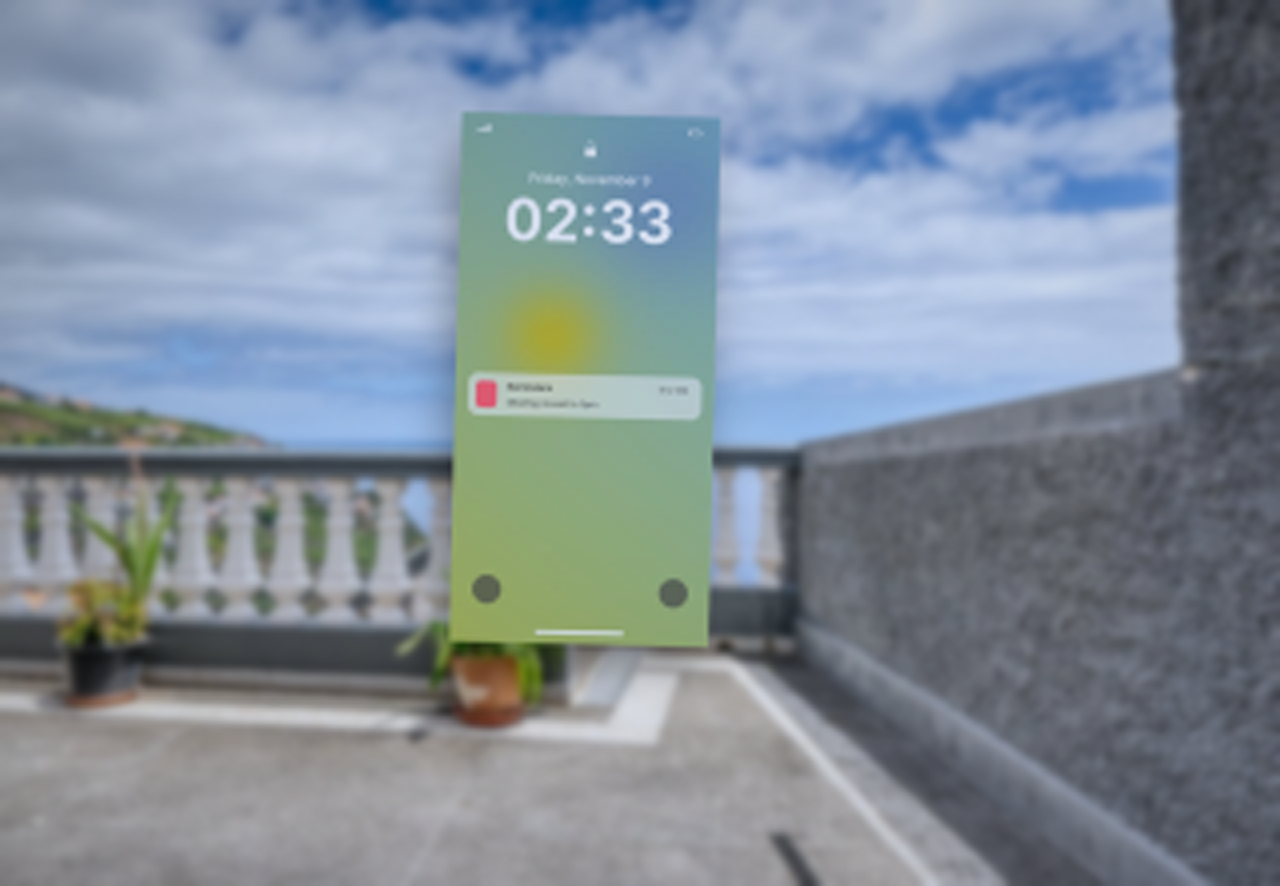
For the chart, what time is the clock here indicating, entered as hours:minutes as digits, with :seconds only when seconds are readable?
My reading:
2:33
